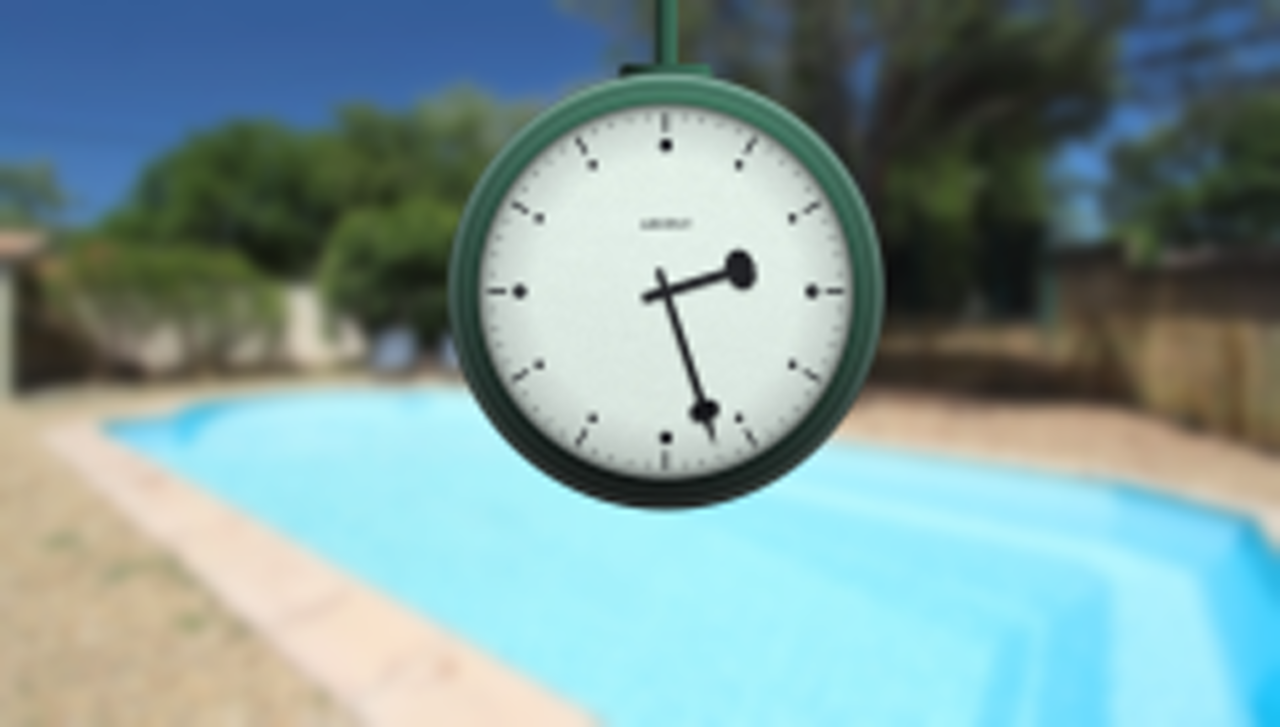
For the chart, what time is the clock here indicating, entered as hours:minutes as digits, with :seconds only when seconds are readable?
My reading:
2:27
